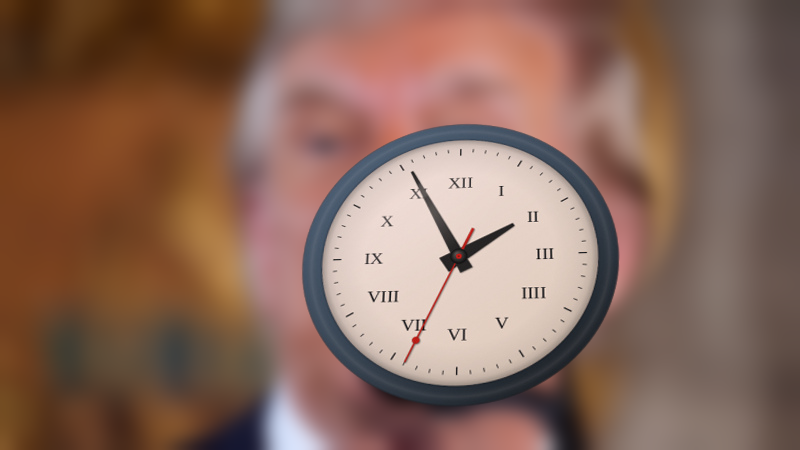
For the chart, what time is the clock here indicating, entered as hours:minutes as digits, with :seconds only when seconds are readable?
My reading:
1:55:34
